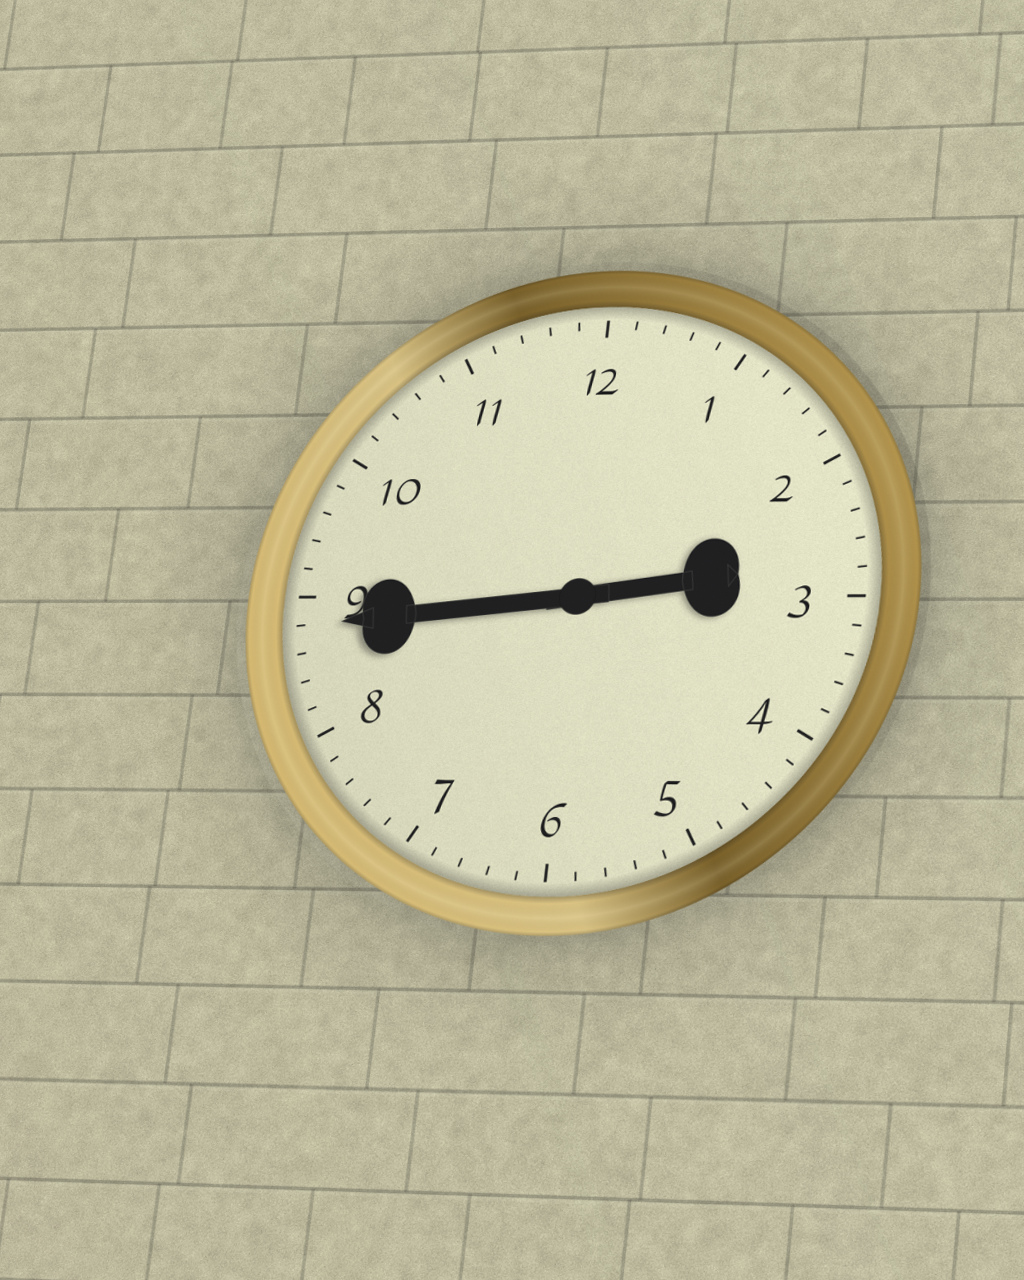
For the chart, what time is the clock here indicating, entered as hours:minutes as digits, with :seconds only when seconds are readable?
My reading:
2:44
